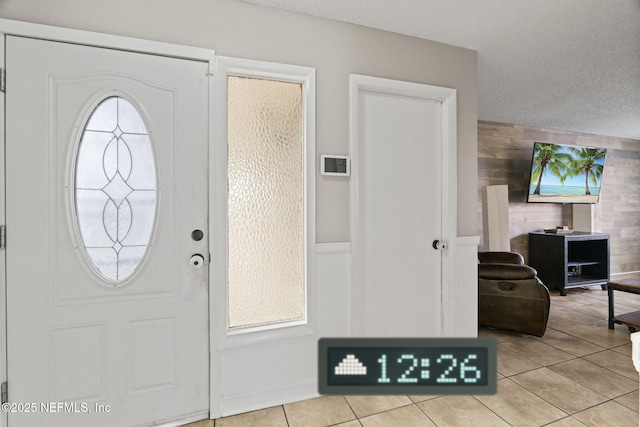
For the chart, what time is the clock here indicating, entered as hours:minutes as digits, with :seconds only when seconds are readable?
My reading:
12:26
